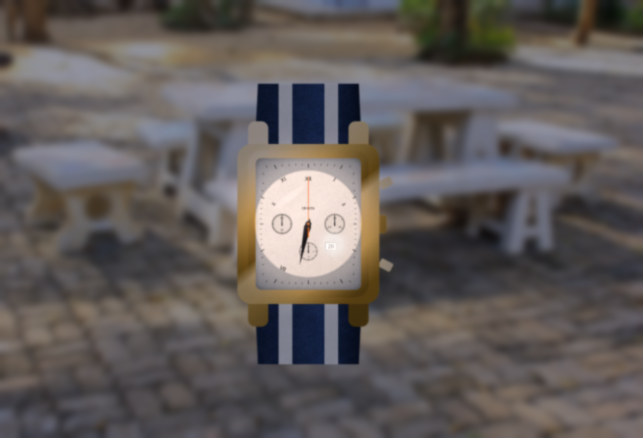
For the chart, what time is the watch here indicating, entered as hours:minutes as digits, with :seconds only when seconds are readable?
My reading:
6:32
